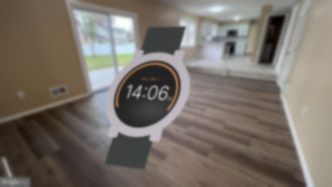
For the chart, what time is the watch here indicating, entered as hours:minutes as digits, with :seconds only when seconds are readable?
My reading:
14:06
